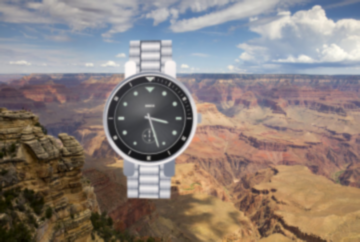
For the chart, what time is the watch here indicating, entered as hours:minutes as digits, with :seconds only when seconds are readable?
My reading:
3:27
